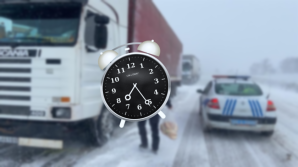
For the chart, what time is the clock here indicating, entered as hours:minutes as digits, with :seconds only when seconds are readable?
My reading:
7:26
